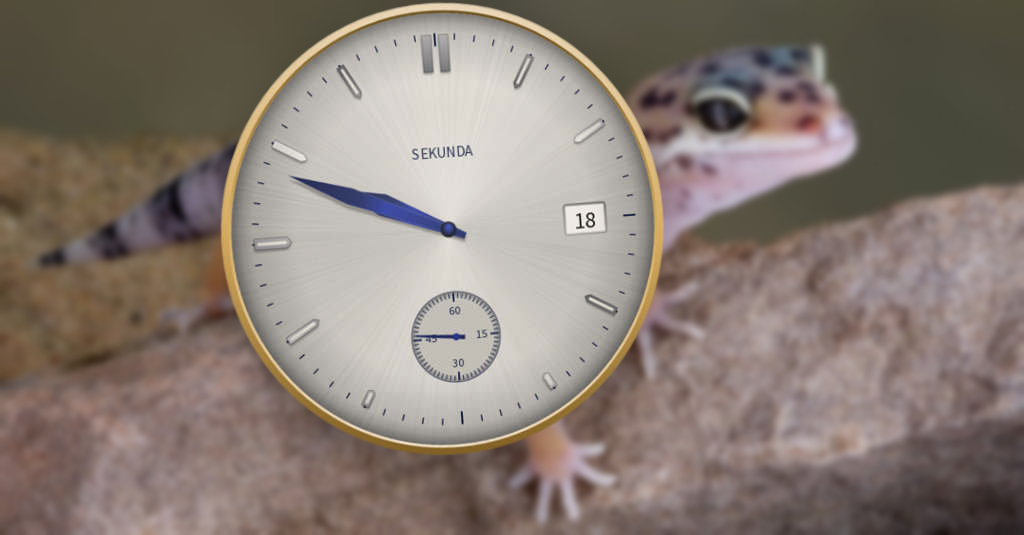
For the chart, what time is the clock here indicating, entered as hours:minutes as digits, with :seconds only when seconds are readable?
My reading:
9:48:46
